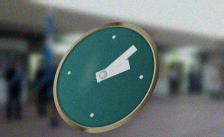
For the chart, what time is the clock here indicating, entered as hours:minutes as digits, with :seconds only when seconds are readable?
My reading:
2:07
